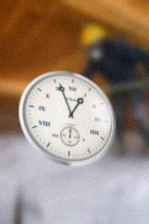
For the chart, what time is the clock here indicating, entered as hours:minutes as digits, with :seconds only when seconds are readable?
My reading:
12:56
